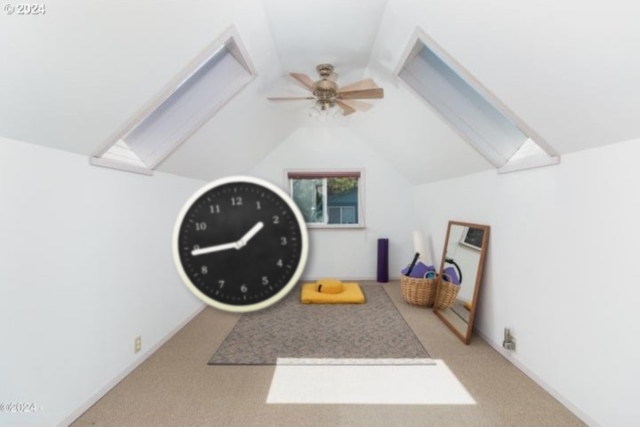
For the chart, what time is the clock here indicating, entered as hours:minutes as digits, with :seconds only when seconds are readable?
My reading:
1:44
